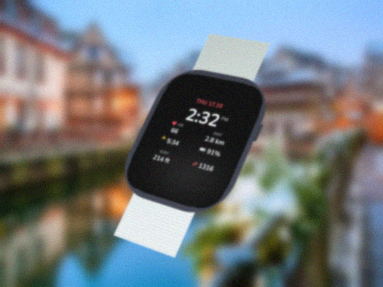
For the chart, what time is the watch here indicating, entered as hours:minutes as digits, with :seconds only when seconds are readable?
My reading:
2:32
